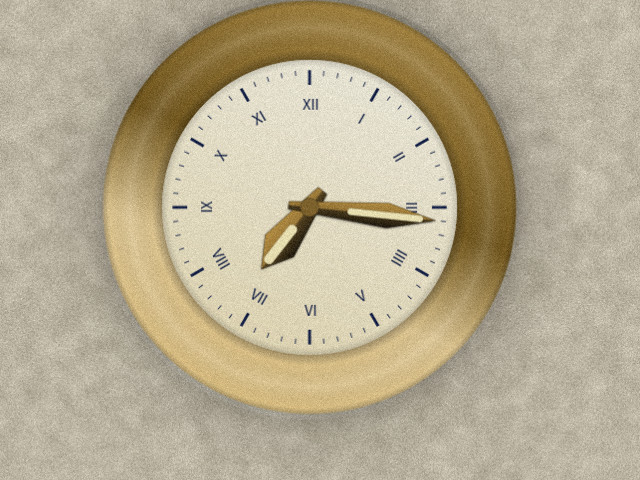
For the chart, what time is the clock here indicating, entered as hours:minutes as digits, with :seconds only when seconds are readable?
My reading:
7:16
